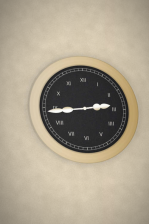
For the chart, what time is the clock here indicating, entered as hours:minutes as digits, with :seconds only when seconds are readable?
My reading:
2:44
